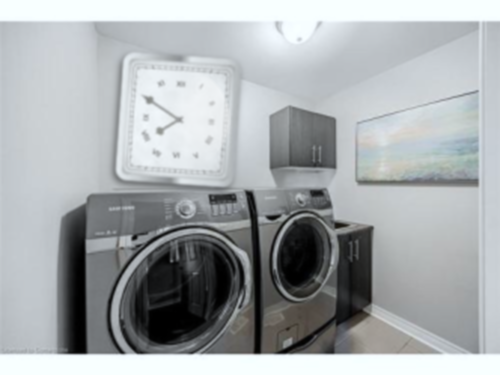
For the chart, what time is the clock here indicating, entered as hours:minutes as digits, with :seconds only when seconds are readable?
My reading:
7:50
